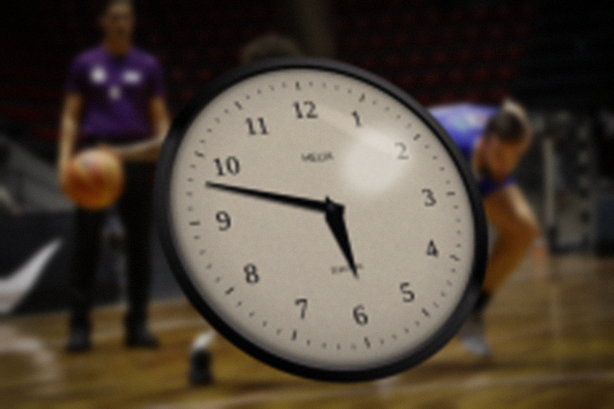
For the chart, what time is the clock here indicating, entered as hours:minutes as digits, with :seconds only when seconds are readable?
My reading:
5:48
